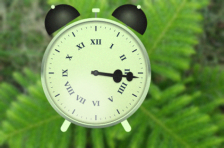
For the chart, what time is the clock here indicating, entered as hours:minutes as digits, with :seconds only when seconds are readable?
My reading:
3:16
